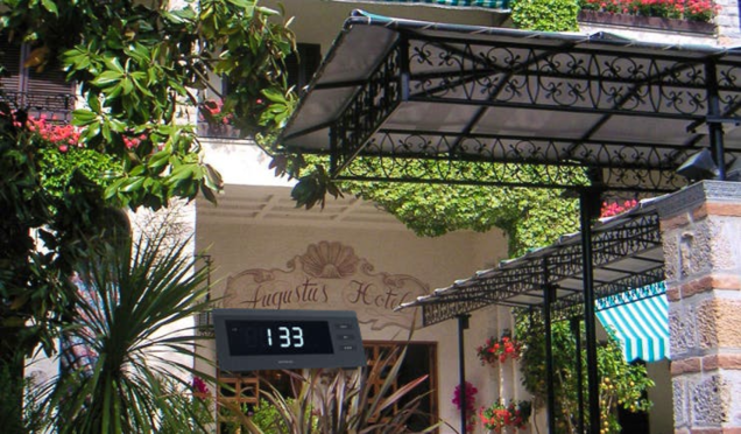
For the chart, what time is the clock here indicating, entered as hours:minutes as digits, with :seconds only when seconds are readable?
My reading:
1:33
